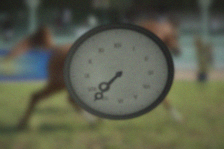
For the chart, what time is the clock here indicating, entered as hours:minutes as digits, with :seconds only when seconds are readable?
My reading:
7:37
